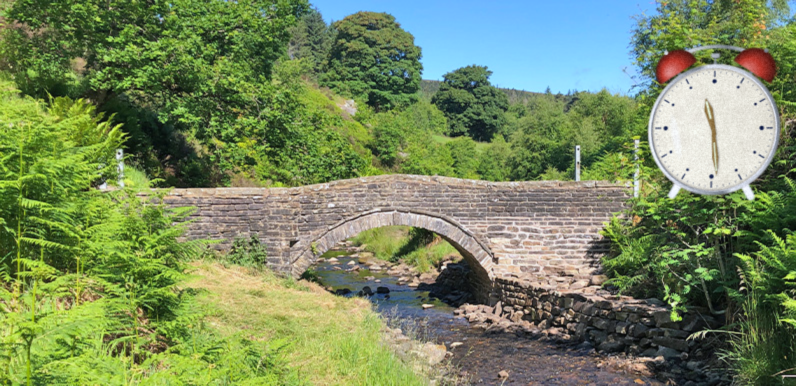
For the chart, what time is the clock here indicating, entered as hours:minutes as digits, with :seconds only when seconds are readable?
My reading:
11:29
